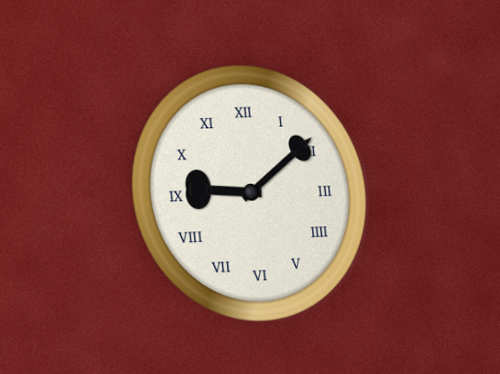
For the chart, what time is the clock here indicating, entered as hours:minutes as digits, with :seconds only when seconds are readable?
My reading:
9:09
